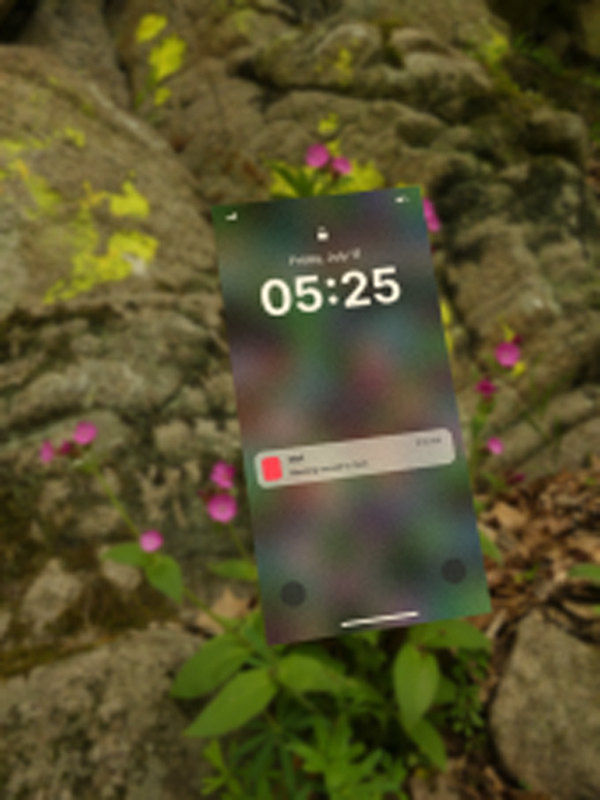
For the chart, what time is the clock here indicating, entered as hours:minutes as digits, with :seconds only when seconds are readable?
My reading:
5:25
